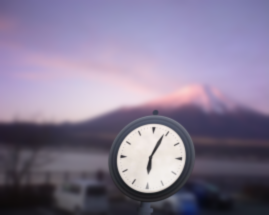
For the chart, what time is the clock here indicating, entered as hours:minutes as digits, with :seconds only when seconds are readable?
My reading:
6:04
